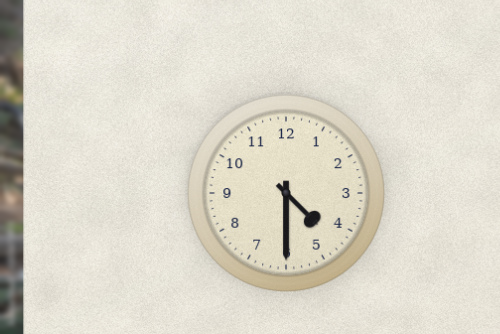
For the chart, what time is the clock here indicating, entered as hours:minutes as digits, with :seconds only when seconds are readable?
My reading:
4:30
